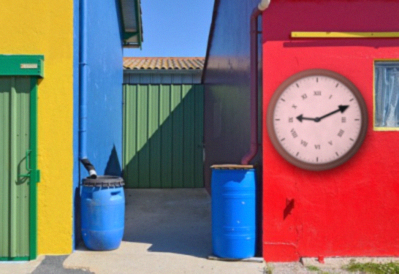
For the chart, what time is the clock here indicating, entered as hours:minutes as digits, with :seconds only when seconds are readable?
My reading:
9:11
